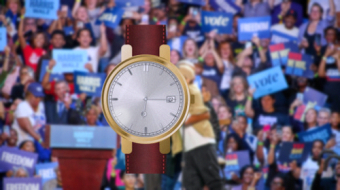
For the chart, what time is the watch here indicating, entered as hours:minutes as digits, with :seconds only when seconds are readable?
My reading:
6:15
